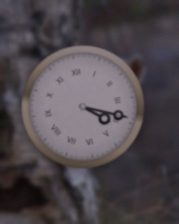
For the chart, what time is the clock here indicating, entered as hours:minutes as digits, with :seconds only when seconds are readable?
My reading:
4:19
